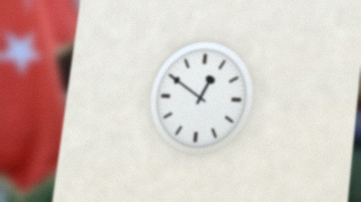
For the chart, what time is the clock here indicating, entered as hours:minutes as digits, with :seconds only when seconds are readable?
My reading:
12:50
